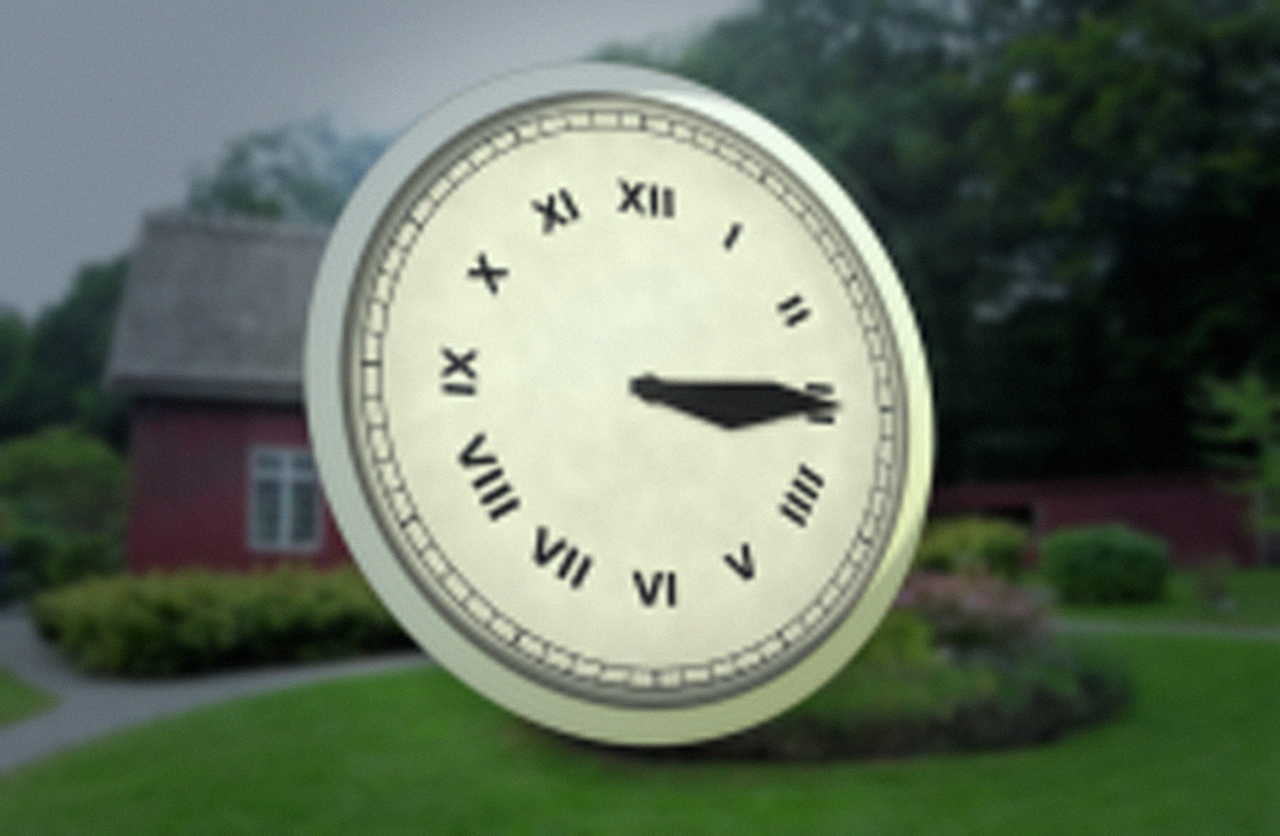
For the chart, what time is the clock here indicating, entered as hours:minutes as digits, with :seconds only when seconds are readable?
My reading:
3:15
